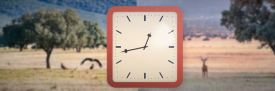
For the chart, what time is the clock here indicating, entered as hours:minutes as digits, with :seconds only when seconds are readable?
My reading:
12:43
